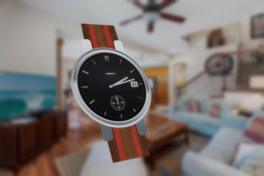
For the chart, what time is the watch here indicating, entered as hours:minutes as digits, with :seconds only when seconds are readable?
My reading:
2:13
